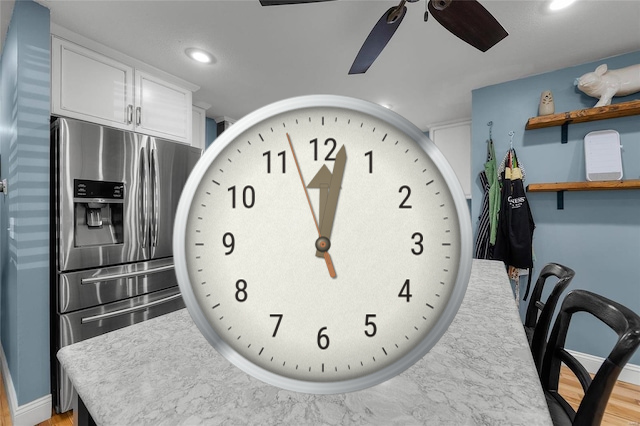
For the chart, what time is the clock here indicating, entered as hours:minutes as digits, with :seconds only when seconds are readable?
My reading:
12:01:57
